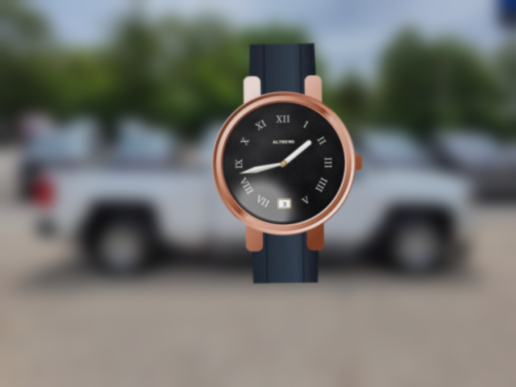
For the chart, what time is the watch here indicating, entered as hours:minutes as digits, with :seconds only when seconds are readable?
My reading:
1:43
